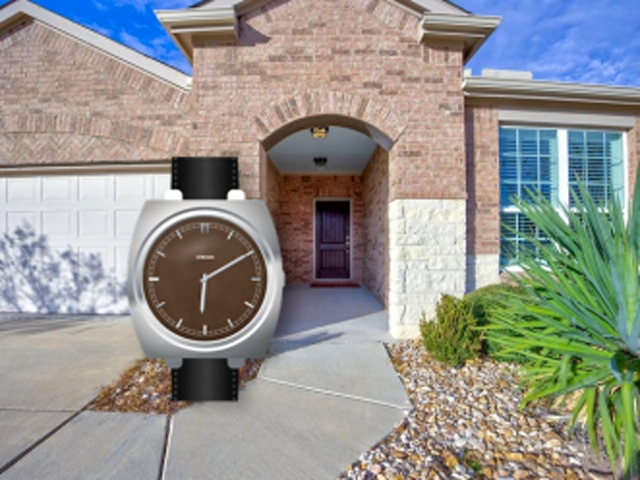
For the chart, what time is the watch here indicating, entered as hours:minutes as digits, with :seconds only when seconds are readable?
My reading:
6:10
